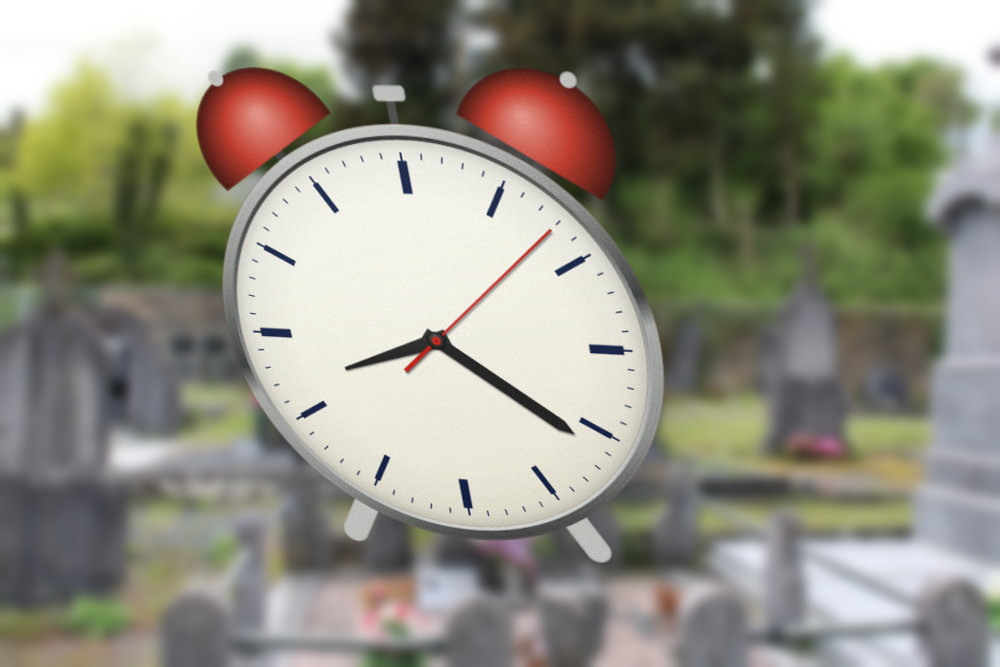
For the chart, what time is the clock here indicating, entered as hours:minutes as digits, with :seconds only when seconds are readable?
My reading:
8:21:08
